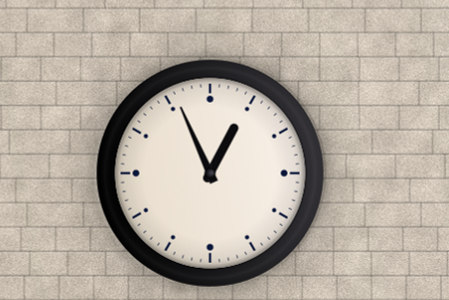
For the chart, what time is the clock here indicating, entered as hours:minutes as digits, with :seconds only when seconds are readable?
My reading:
12:56
